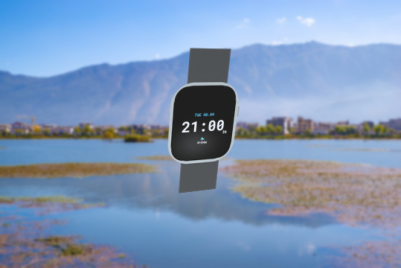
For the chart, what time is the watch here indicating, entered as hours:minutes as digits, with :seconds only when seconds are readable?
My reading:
21:00
